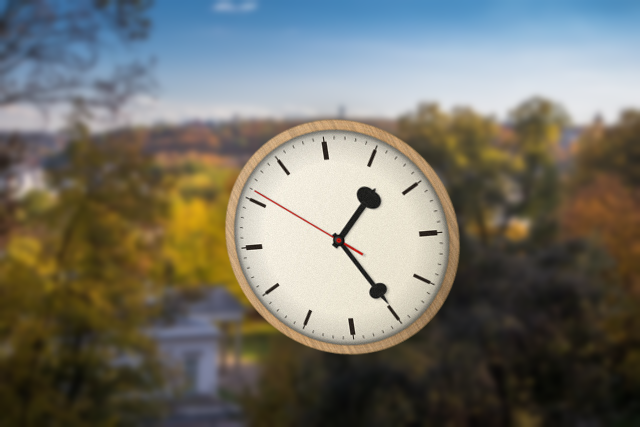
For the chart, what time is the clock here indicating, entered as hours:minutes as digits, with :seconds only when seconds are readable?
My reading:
1:24:51
